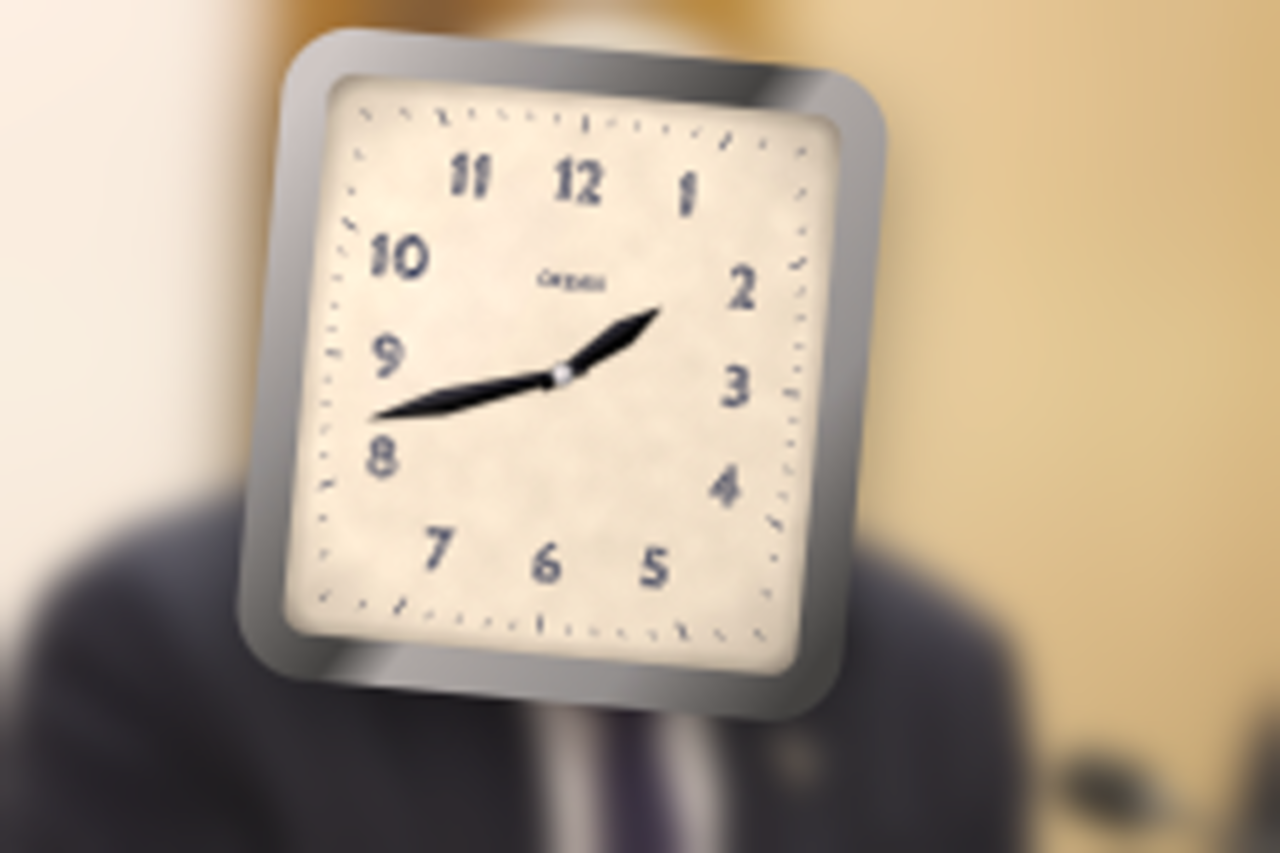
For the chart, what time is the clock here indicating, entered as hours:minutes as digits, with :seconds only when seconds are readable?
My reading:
1:42
